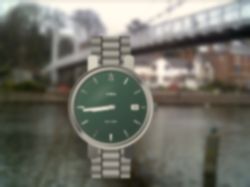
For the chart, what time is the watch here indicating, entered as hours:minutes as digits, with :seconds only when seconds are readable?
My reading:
8:44
